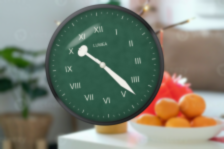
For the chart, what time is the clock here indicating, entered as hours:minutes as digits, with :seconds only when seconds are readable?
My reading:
10:23
